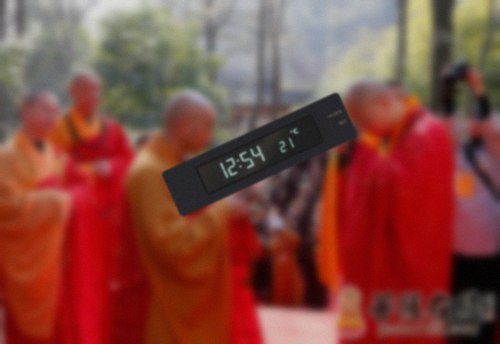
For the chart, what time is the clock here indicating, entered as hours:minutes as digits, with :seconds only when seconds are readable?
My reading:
12:54
